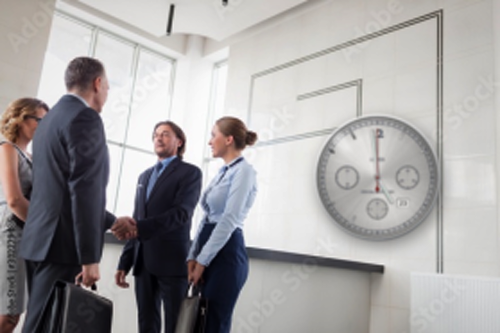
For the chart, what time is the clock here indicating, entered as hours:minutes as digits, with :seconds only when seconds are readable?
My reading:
4:59
